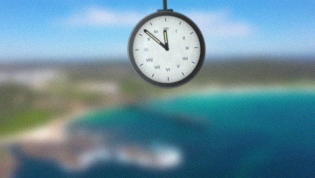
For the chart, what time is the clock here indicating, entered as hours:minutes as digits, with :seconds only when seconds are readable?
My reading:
11:52
